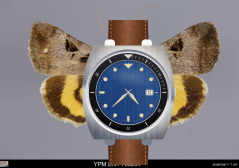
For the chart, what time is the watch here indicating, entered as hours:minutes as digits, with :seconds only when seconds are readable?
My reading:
4:38
